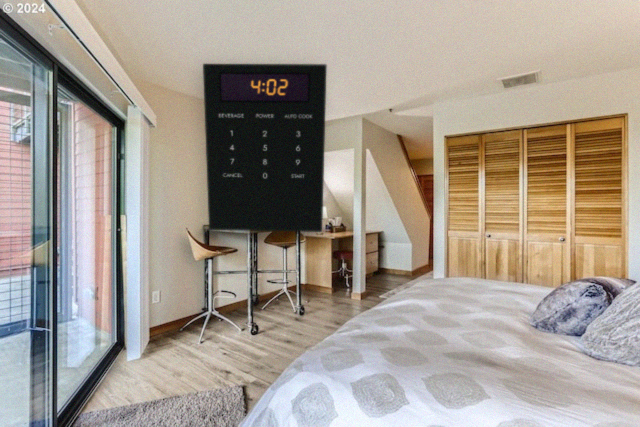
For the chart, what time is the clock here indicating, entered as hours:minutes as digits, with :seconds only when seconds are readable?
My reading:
4:02
